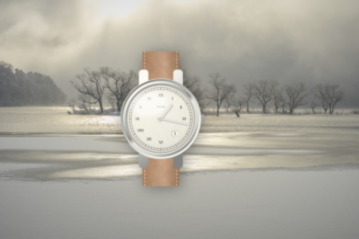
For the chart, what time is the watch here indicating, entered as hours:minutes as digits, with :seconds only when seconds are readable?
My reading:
1:17
